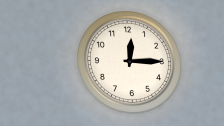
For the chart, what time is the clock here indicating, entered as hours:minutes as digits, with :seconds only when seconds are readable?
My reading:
12:15
